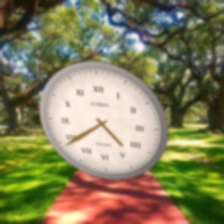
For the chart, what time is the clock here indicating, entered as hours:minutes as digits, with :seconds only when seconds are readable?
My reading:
4:39
